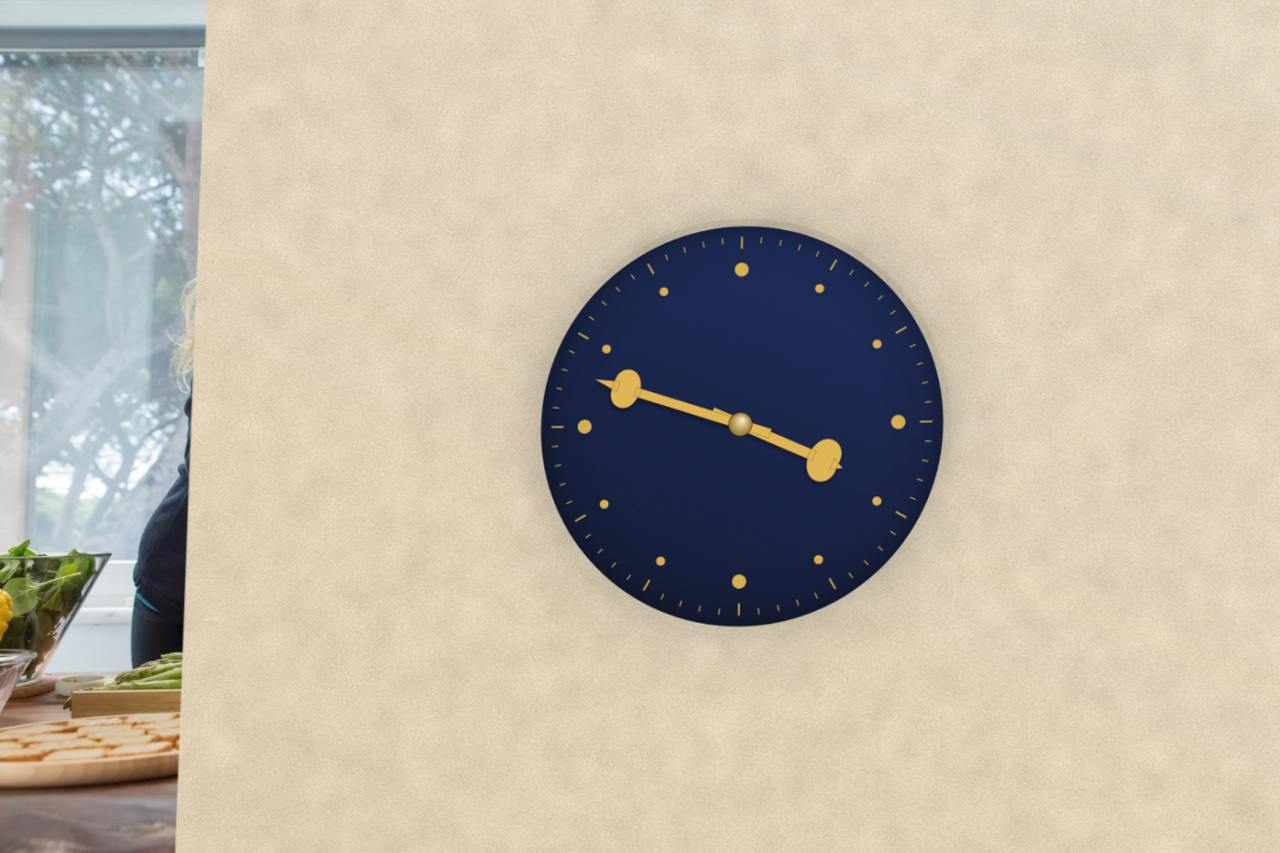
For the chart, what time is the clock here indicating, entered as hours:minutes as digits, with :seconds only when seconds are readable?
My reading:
3:48
